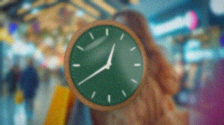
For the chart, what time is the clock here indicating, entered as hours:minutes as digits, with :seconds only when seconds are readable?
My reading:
12:40
